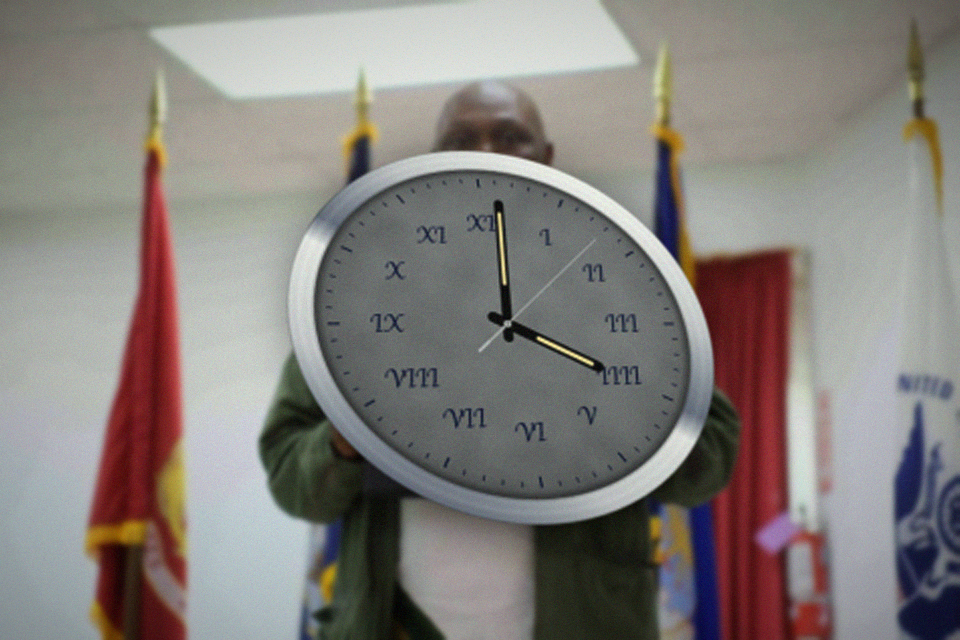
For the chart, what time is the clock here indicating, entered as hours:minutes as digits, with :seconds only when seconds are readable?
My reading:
4:01:08
